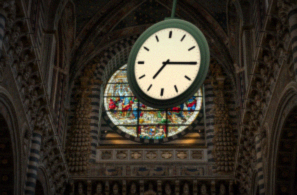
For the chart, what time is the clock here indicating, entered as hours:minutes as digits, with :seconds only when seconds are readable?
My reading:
7:15
